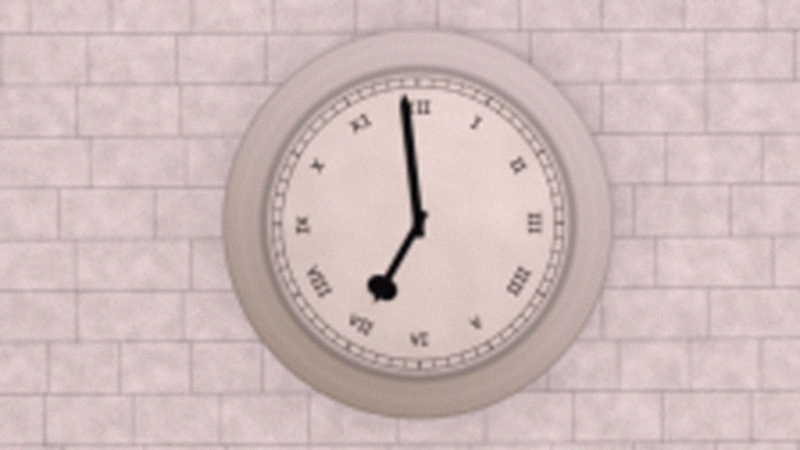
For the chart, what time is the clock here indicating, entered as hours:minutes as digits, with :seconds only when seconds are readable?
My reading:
6:59
